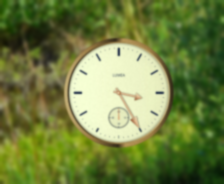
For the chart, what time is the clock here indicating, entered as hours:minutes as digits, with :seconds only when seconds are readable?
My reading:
3:25
